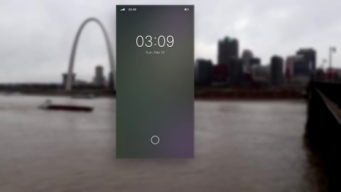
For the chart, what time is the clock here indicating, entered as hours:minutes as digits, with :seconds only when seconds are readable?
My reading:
3:09
